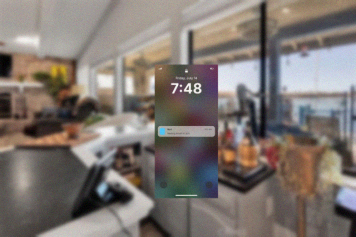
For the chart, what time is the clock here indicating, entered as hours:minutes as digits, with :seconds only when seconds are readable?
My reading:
7:48
